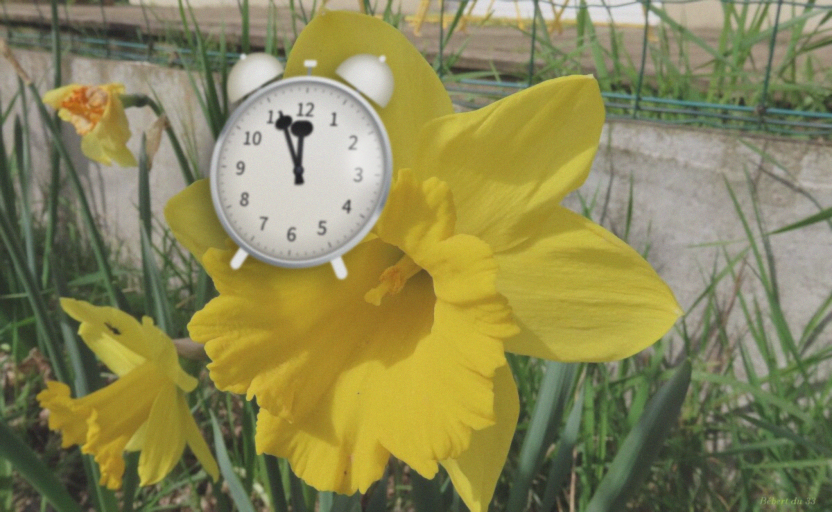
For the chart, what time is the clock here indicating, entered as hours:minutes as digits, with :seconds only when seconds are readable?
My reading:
11:56
